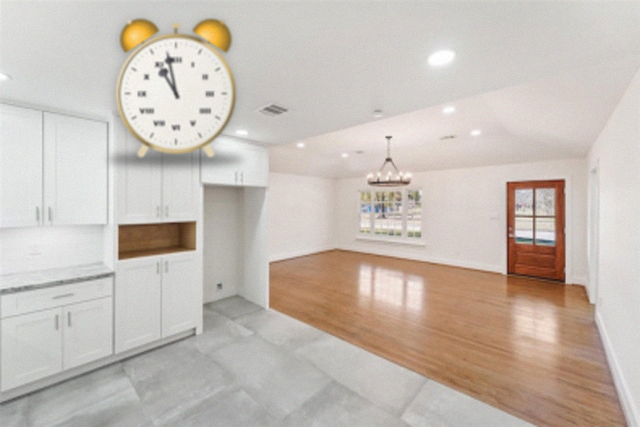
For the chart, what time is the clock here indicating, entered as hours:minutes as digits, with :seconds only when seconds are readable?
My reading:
10:58
